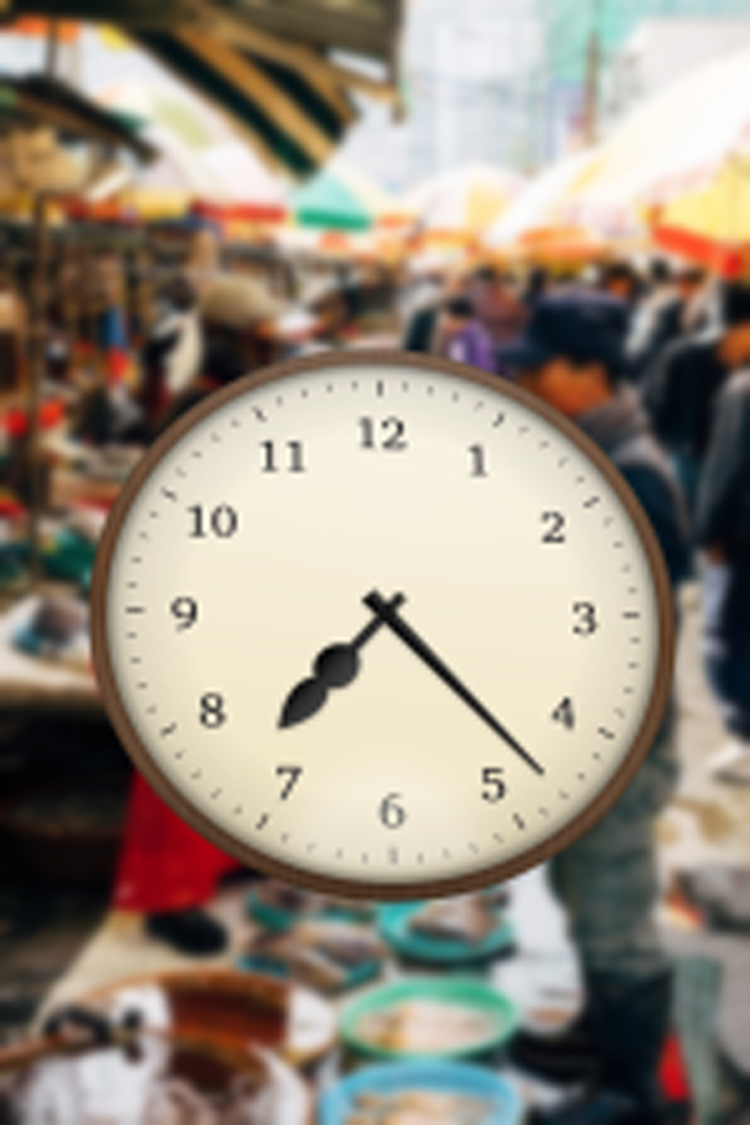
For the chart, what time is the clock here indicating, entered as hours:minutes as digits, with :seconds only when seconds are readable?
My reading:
7:23
